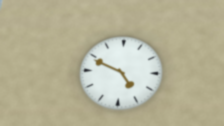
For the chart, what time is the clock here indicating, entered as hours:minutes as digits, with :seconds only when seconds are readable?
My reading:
4:49
